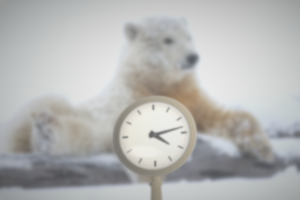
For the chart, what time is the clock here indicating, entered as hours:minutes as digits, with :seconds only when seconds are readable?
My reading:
4:13
